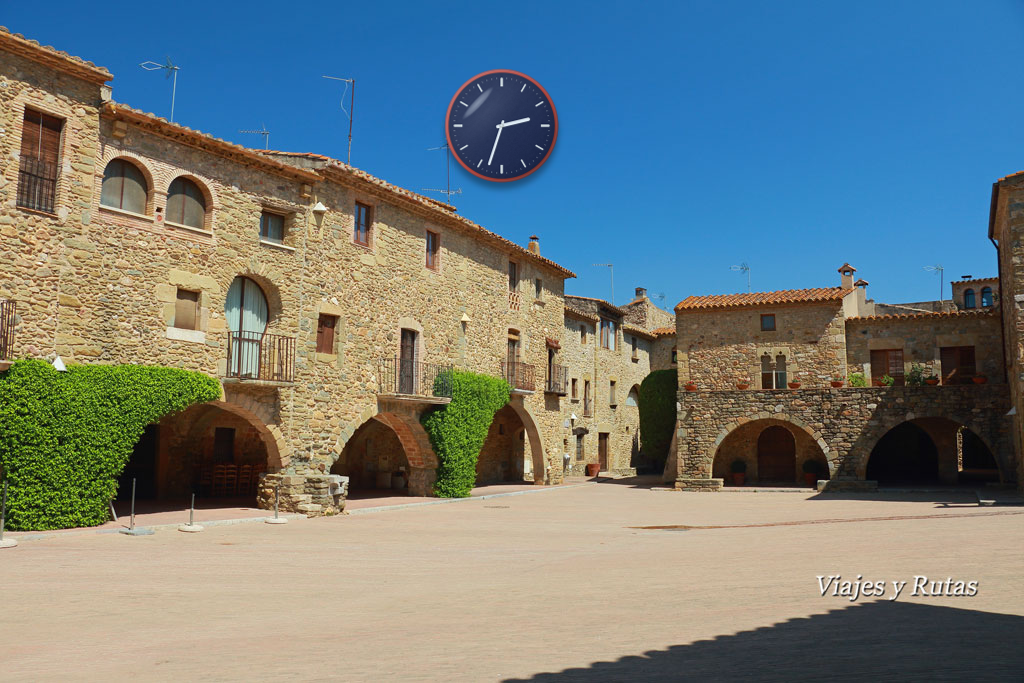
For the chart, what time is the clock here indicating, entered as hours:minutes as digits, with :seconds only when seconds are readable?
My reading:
2:33
